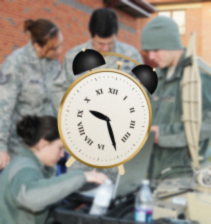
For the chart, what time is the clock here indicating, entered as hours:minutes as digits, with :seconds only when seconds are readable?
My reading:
9:25
